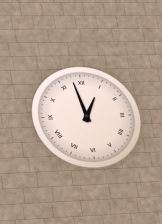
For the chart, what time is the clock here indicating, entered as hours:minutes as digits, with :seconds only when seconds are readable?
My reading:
12:58
